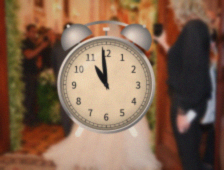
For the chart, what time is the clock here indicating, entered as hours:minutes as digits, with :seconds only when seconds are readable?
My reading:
10:59
